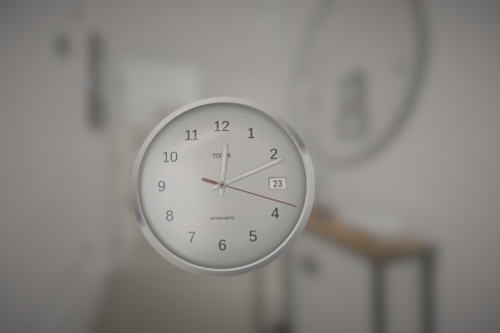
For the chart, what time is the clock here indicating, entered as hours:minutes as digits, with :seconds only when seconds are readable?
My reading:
12:11:18
